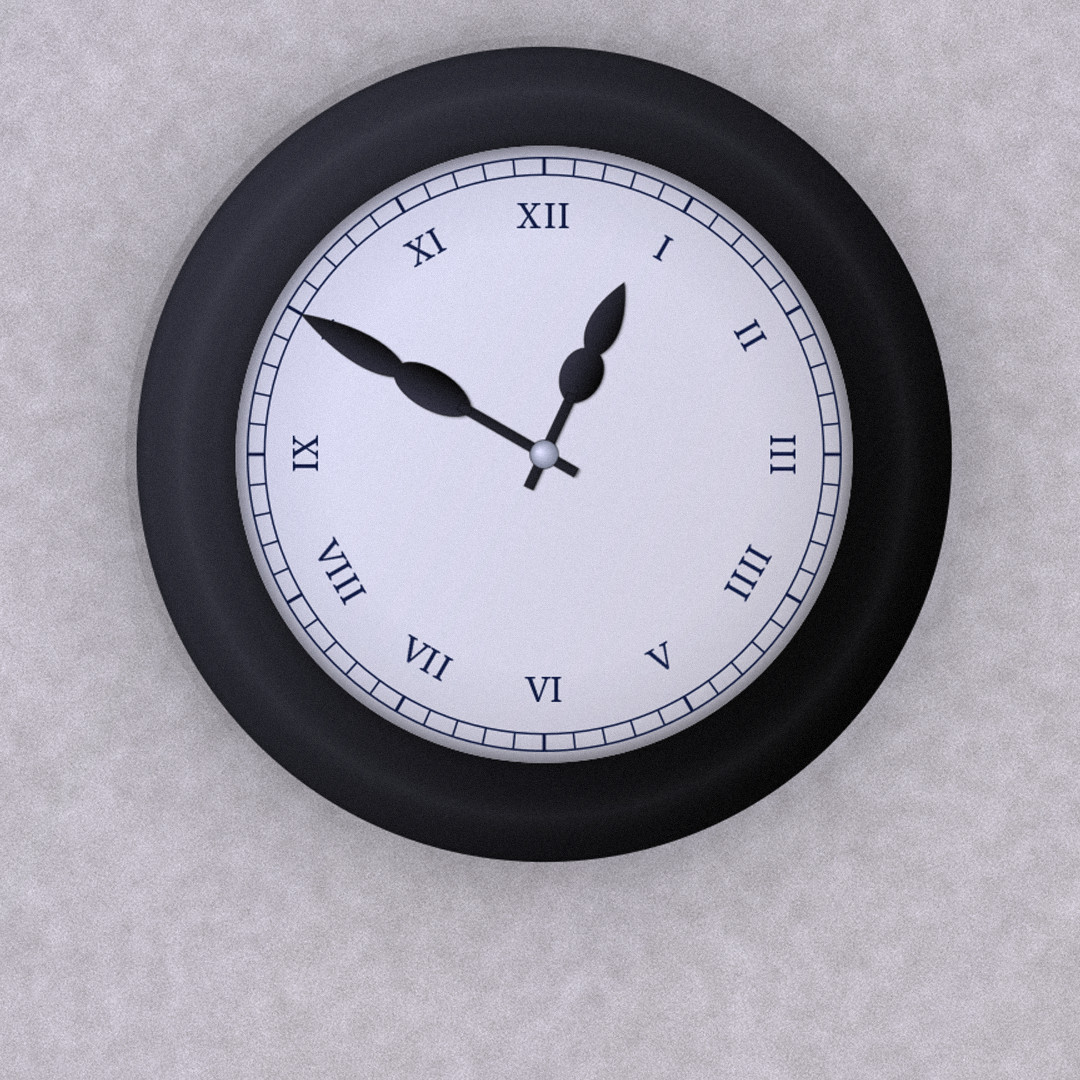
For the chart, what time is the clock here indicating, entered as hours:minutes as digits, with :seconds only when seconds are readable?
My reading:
12:50
